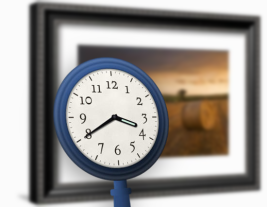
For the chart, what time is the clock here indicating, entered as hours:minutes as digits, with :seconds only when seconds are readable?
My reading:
3:40
